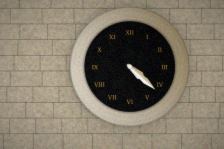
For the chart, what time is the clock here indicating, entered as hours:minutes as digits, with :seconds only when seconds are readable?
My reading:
4:22
